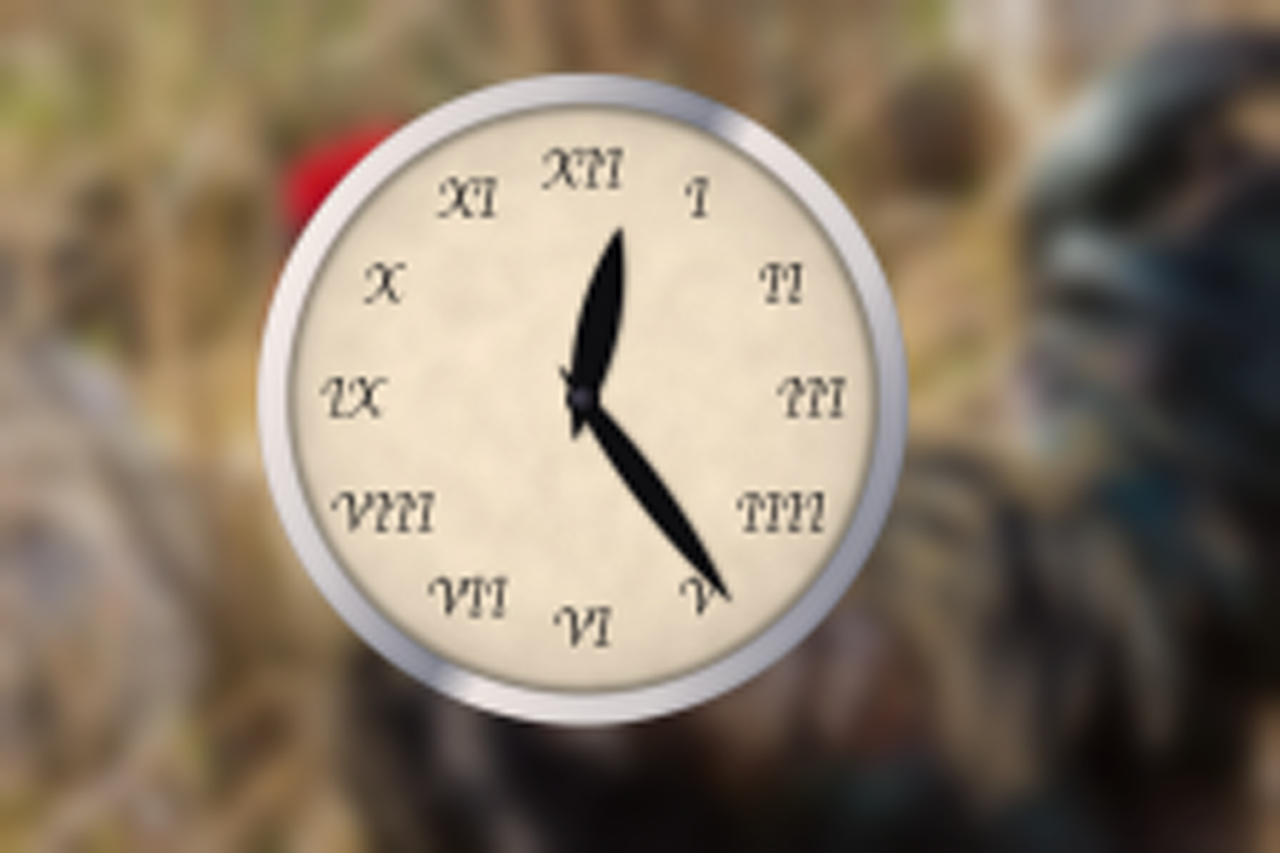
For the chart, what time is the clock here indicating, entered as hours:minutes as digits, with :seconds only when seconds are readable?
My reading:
12:24
